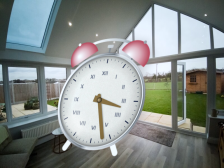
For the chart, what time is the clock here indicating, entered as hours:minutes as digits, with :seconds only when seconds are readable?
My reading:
3:27
